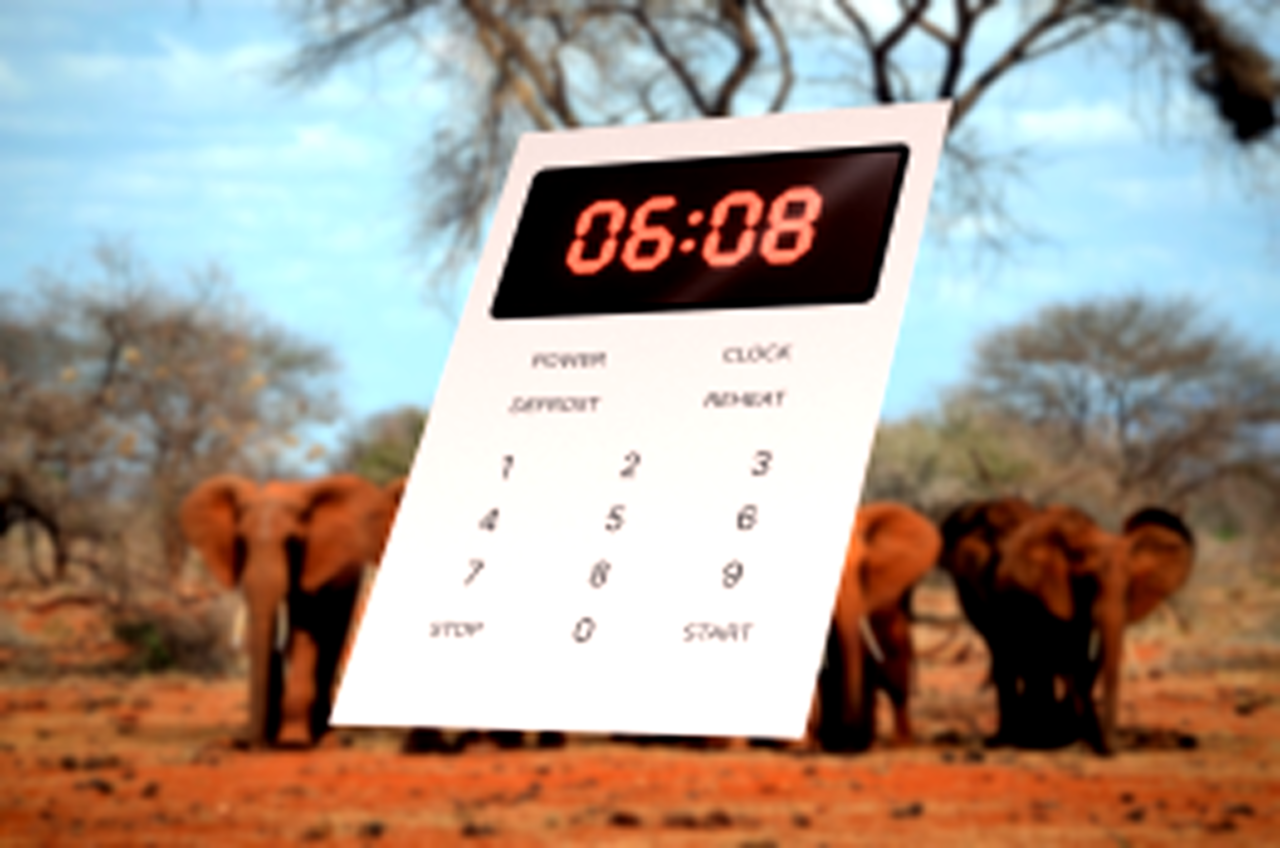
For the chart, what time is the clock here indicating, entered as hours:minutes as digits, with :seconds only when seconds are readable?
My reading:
6:08
